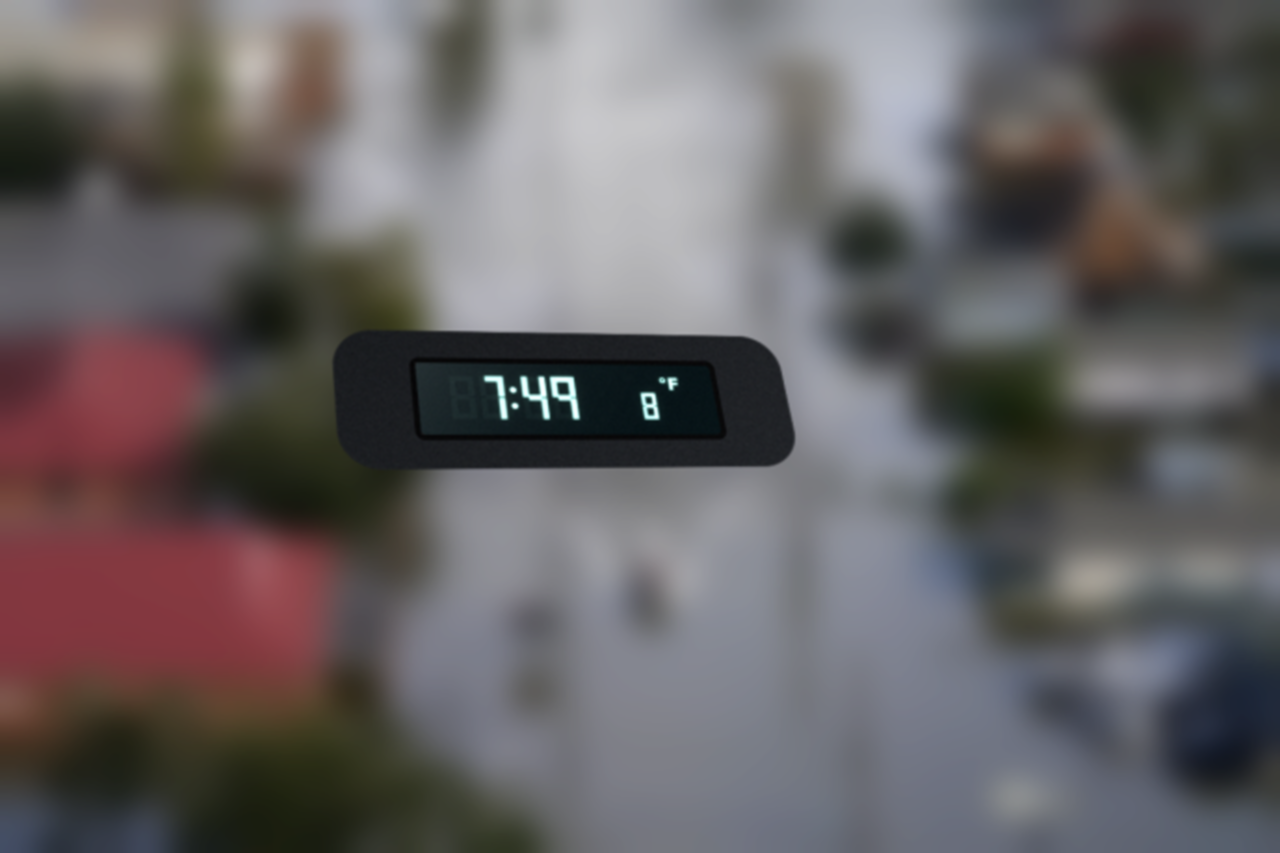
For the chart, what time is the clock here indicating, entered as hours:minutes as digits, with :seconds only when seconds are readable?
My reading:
7:49
